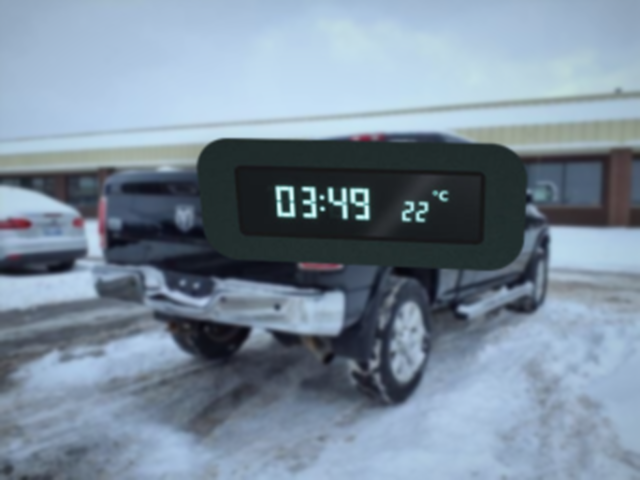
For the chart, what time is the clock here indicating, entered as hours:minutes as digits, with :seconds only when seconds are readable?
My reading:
3:49
